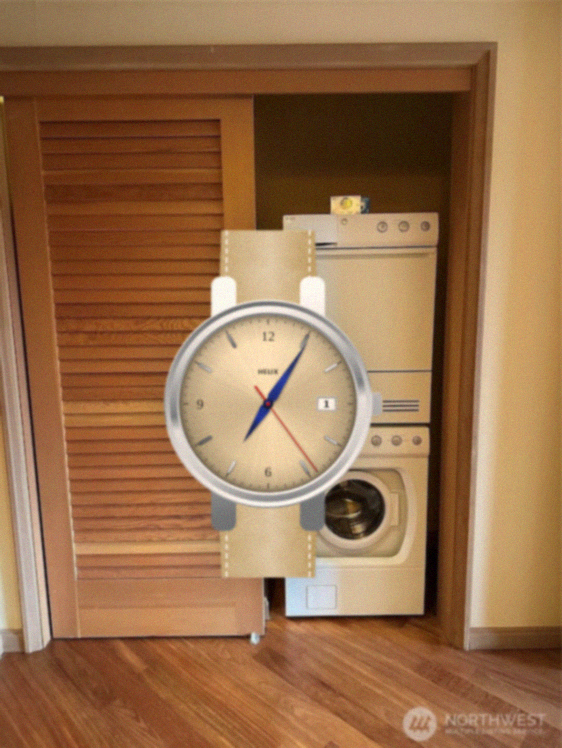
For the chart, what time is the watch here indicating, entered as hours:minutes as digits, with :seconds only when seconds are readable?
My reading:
7:05:24
